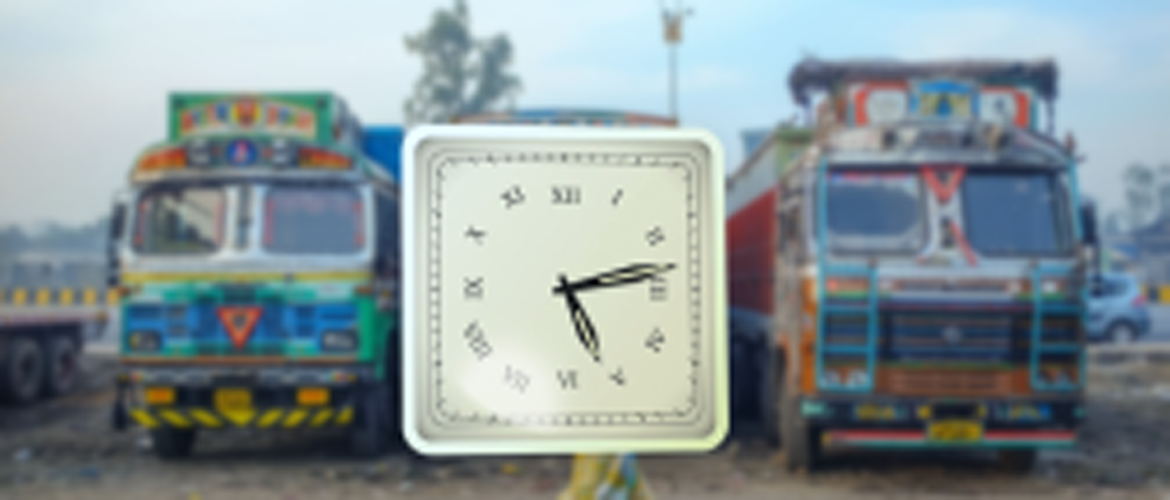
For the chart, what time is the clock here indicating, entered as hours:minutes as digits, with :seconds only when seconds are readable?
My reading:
5:13
